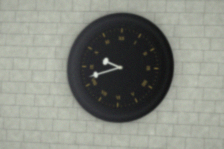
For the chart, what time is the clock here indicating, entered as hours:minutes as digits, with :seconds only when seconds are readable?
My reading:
9:42
